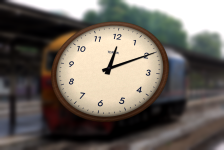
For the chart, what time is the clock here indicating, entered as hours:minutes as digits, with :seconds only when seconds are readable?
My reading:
12:10
